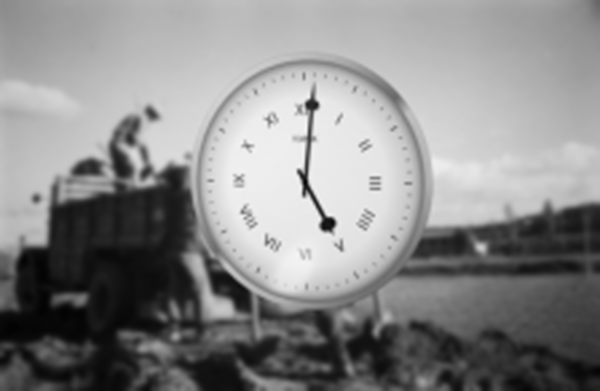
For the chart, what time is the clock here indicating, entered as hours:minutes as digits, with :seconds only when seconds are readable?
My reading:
5:01
